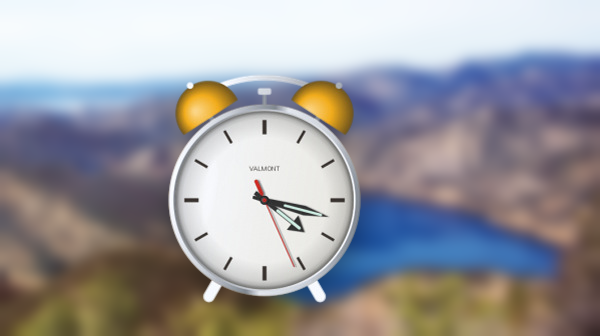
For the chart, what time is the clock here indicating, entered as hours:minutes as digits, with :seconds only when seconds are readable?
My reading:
4:17:26
